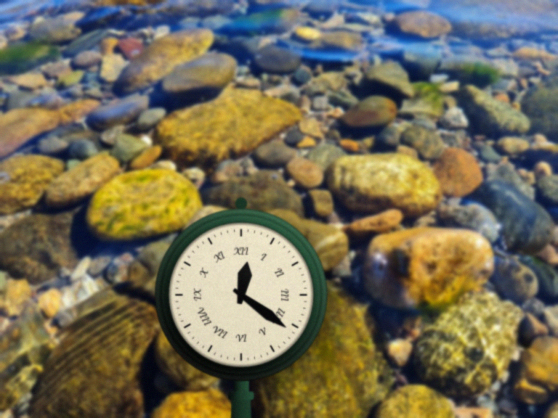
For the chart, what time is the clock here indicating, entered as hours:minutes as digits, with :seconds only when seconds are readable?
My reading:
12:21
